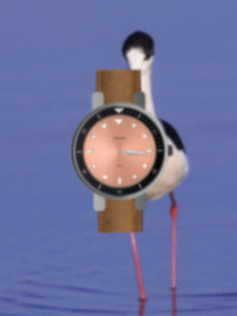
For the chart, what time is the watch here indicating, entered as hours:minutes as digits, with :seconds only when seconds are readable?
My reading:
3:16
